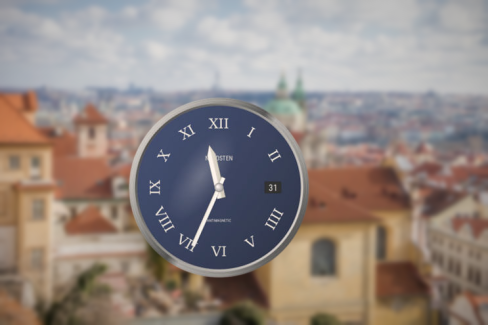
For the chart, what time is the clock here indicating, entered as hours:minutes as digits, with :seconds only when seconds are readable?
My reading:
11:34
